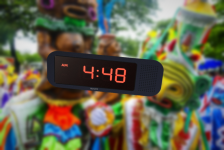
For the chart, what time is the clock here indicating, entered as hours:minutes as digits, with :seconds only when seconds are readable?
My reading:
4:48
